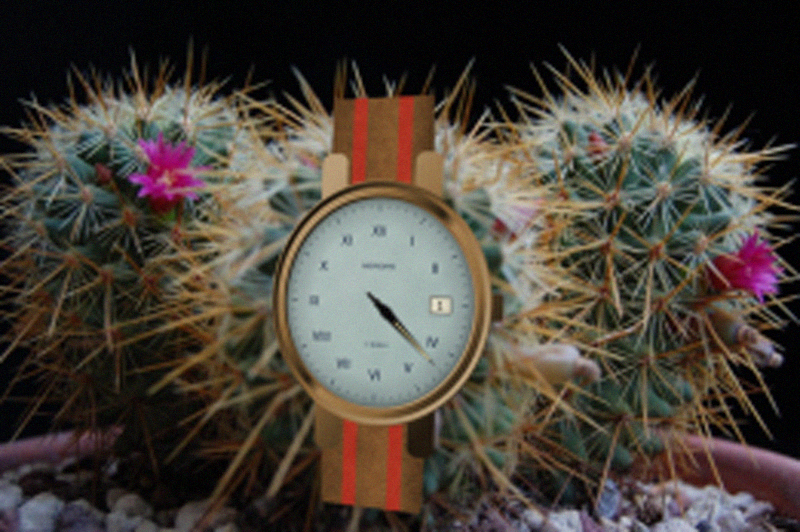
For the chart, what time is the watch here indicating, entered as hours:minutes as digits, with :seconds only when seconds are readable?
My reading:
4:22
